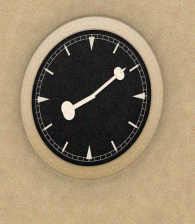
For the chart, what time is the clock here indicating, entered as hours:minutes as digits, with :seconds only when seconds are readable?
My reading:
8:09
